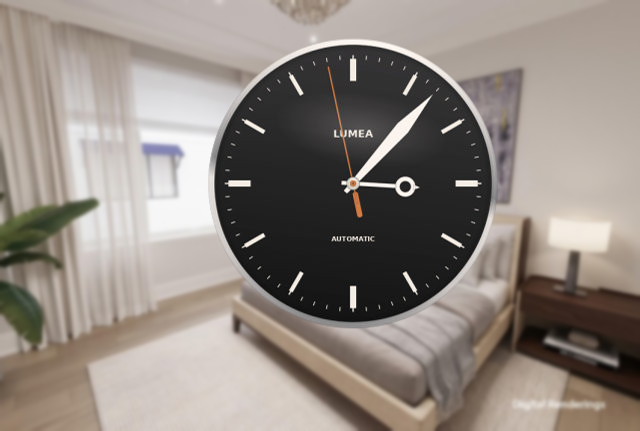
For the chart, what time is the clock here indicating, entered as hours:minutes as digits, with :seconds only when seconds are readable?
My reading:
3:06:58
